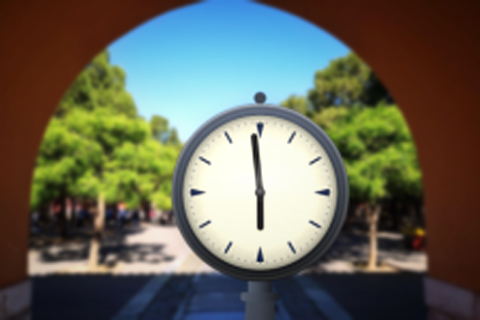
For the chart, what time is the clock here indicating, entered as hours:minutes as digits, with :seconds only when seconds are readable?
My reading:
5:59
